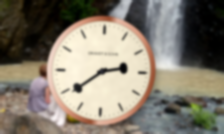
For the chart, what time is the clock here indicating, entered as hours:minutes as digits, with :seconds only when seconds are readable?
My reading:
2:39
